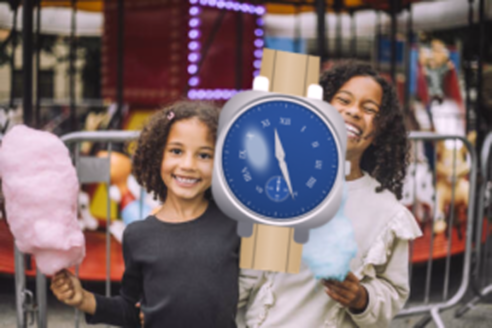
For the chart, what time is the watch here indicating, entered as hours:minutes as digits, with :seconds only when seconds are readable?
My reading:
11:26
